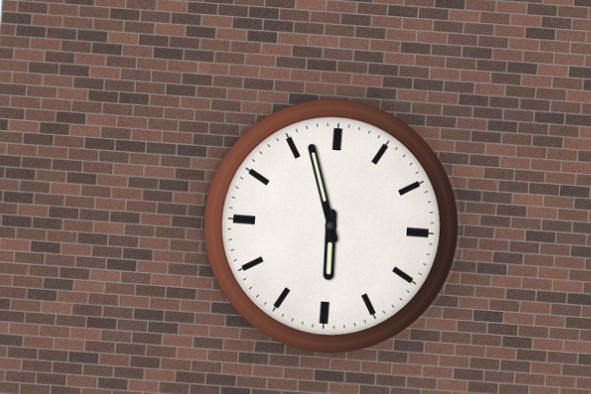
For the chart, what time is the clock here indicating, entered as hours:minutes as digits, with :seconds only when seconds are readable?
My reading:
5:57
